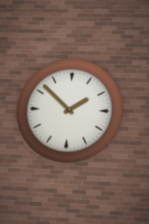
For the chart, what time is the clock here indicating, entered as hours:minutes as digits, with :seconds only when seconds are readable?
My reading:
1:52
